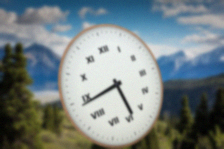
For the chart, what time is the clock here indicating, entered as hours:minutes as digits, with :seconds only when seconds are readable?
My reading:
5:44
